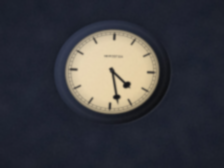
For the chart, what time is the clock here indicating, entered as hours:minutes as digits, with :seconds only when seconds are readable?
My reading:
4:28
